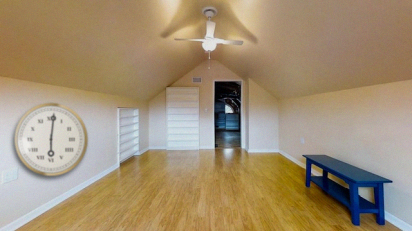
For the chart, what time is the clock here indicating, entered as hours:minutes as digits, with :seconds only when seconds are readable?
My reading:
6:01
